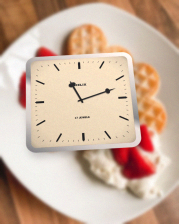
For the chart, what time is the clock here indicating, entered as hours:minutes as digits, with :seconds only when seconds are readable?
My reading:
11:12
